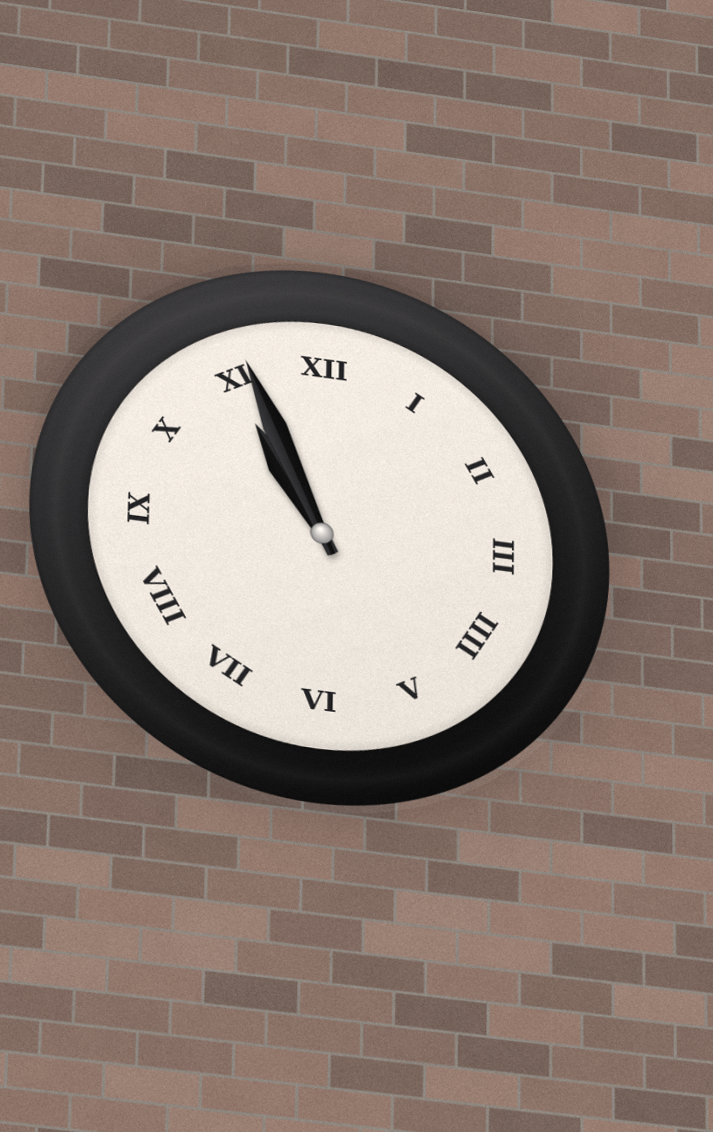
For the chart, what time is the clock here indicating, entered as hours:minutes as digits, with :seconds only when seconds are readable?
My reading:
10:56
